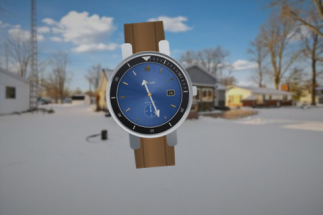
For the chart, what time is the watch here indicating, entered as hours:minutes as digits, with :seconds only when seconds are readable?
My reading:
11:27
